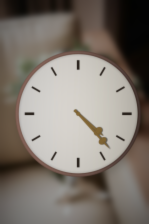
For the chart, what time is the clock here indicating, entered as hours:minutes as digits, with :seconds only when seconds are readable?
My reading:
4:23
